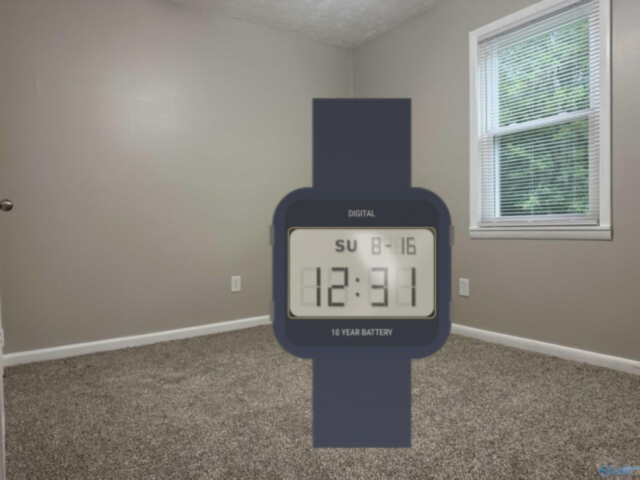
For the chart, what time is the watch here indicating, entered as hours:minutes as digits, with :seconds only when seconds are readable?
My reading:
12:31
